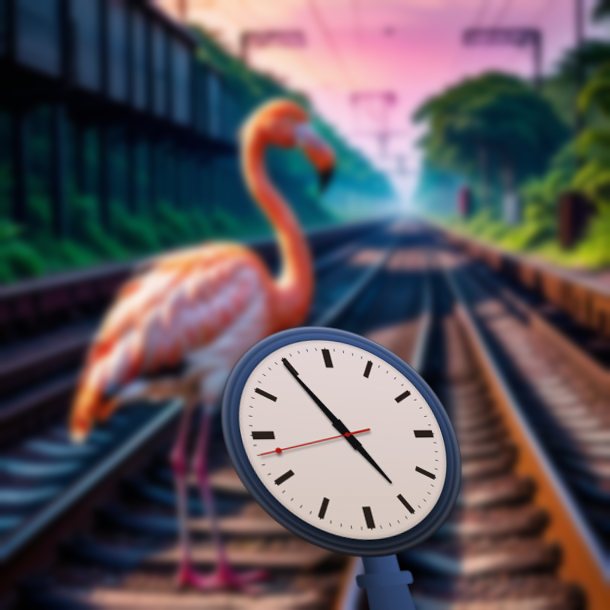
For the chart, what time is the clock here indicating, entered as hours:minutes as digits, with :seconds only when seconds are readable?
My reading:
4:54:43
